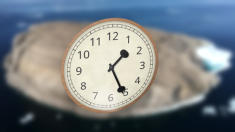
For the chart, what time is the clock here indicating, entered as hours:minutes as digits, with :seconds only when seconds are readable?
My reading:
1:26
